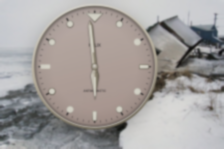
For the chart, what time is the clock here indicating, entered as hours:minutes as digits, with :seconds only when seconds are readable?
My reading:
5:59
